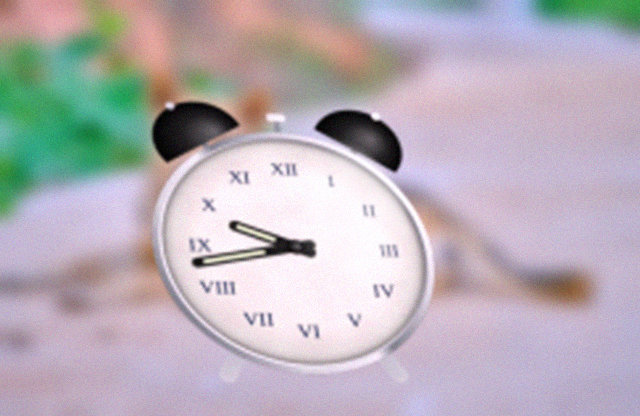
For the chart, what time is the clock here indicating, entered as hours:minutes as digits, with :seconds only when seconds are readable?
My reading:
9:43
